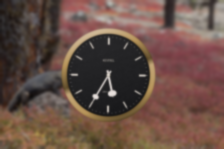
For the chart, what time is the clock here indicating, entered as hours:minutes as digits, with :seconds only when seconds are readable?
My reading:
5:35
